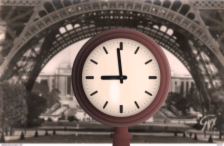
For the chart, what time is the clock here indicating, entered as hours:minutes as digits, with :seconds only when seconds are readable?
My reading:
8:59
